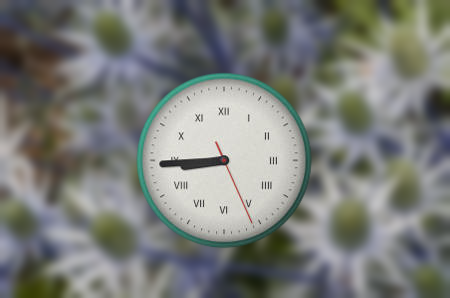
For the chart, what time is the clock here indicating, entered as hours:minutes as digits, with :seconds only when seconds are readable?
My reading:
8:44:26
